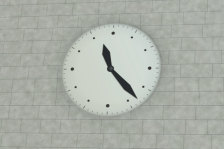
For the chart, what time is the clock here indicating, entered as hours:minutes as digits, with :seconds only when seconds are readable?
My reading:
11:23
